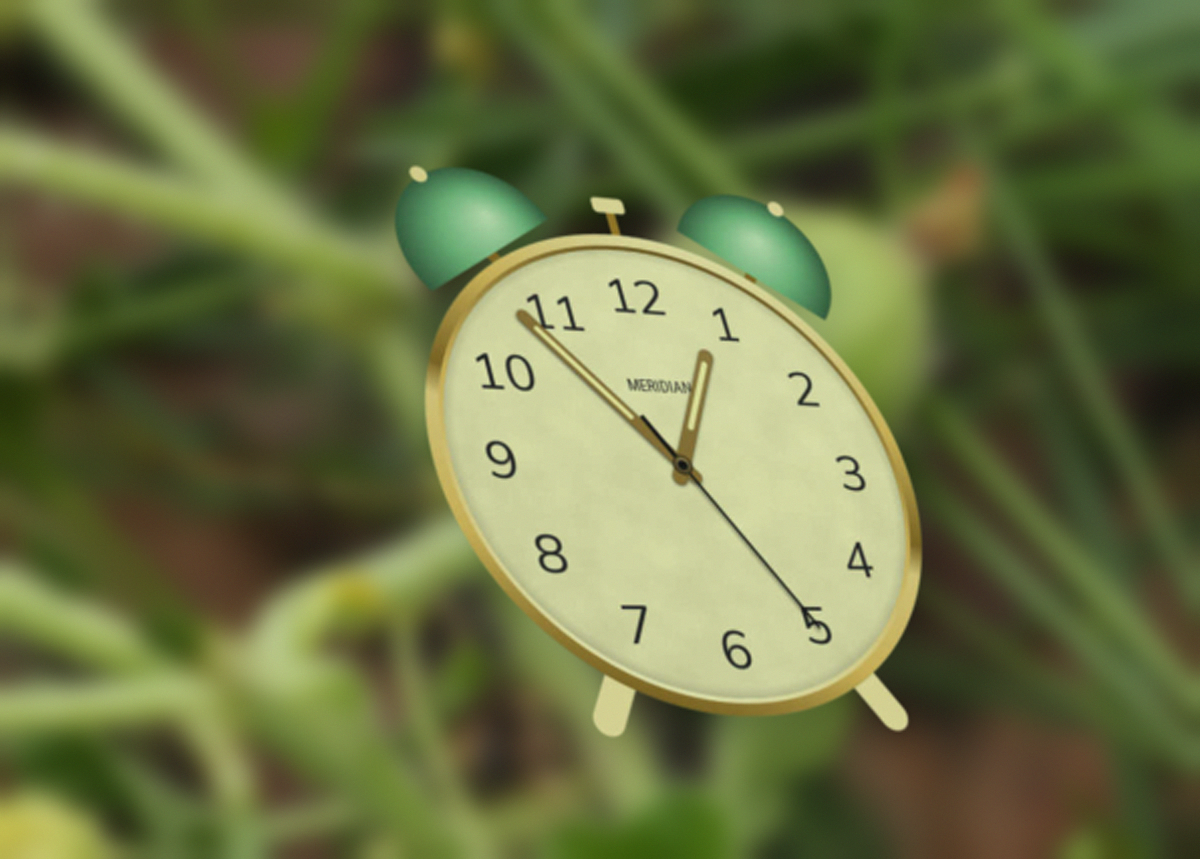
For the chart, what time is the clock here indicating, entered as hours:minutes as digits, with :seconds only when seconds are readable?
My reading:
12:53:25
